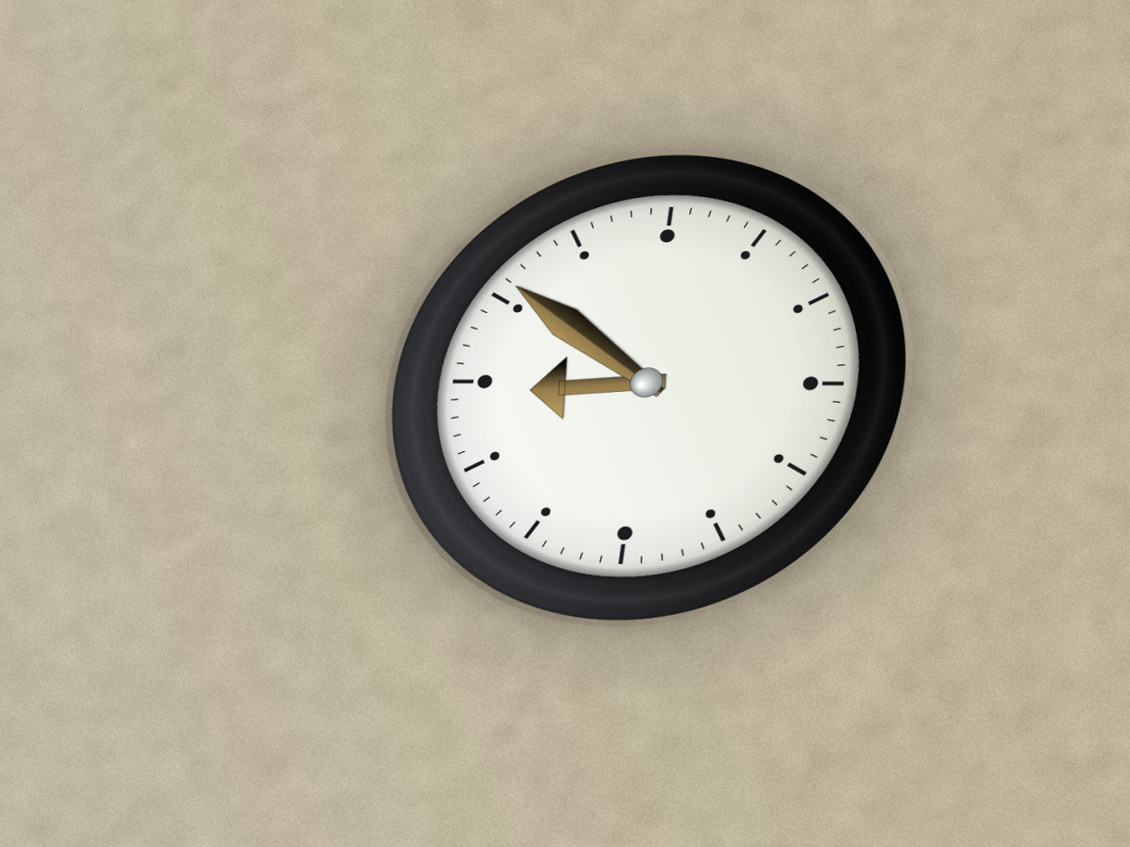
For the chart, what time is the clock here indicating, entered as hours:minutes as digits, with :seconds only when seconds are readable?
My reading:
8:51
